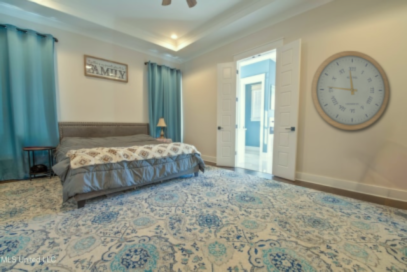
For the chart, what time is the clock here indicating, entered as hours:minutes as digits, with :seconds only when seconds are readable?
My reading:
11:46
